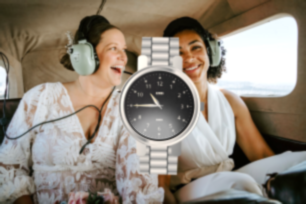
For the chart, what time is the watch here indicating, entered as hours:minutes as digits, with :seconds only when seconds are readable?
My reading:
10:45
